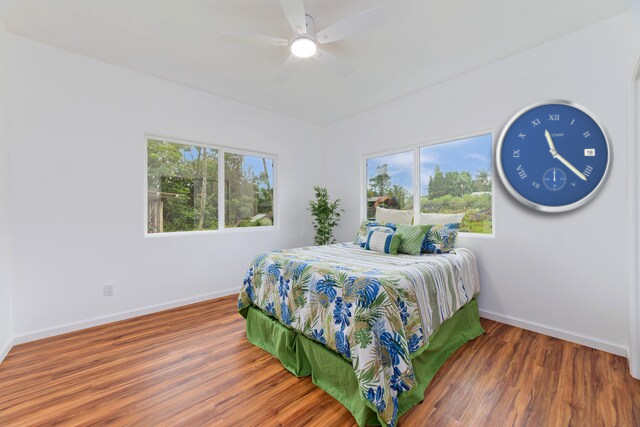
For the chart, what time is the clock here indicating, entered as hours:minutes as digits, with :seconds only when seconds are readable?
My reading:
11:22
